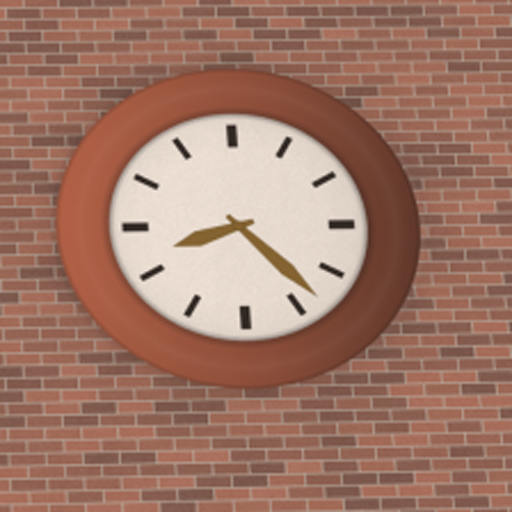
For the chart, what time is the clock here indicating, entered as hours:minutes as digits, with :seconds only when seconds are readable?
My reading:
8:23
